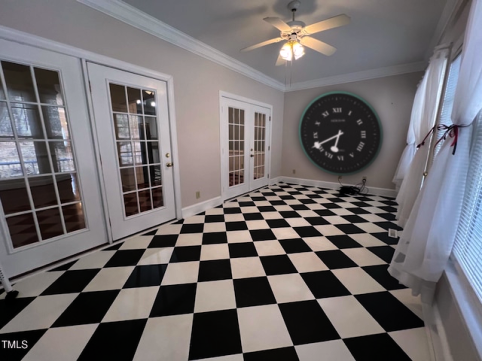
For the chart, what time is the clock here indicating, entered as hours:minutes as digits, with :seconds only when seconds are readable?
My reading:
6:41
